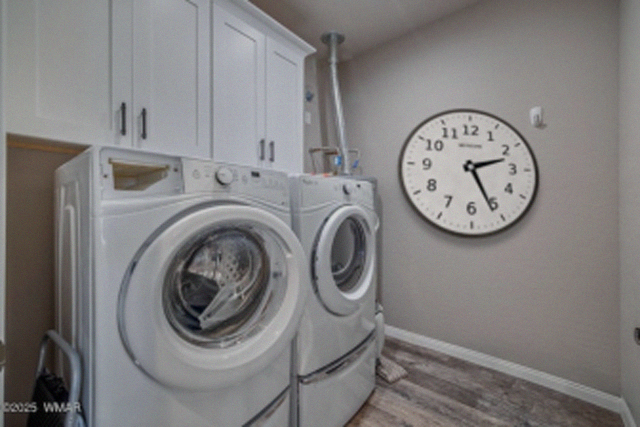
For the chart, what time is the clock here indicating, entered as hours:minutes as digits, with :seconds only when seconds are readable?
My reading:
2:26
